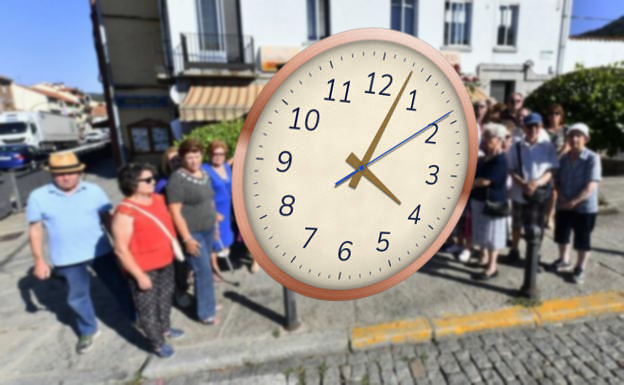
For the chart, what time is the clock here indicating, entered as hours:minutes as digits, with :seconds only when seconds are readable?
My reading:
4:03:09
